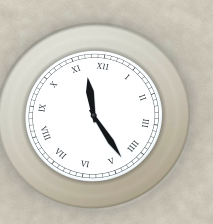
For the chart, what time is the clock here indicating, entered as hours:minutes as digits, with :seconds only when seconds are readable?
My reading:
11:23
